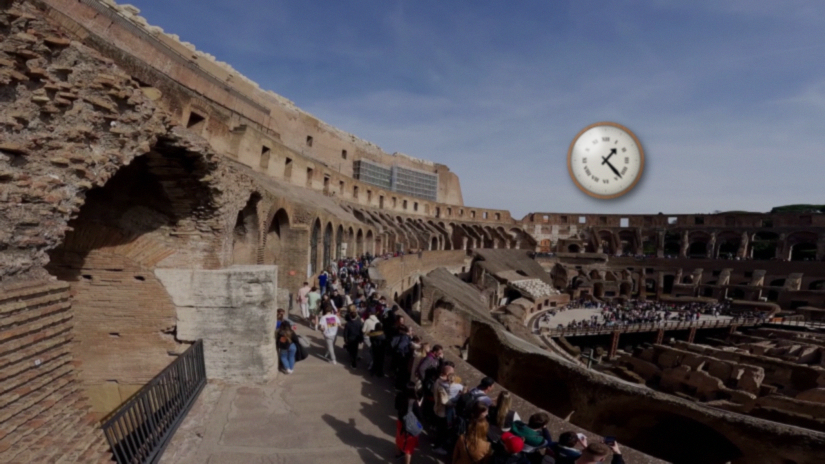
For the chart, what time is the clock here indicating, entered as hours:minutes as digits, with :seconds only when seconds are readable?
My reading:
1:23
